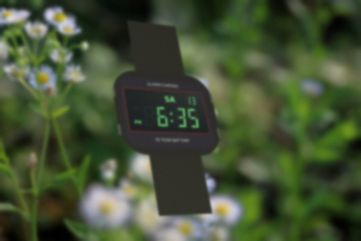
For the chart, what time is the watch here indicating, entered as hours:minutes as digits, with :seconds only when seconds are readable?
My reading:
6:35
